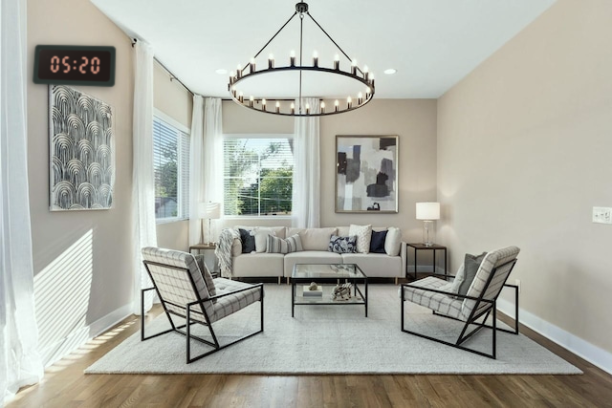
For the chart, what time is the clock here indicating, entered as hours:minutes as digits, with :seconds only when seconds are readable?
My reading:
5:20
